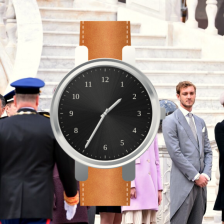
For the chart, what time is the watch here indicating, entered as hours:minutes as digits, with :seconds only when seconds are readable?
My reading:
1:35
